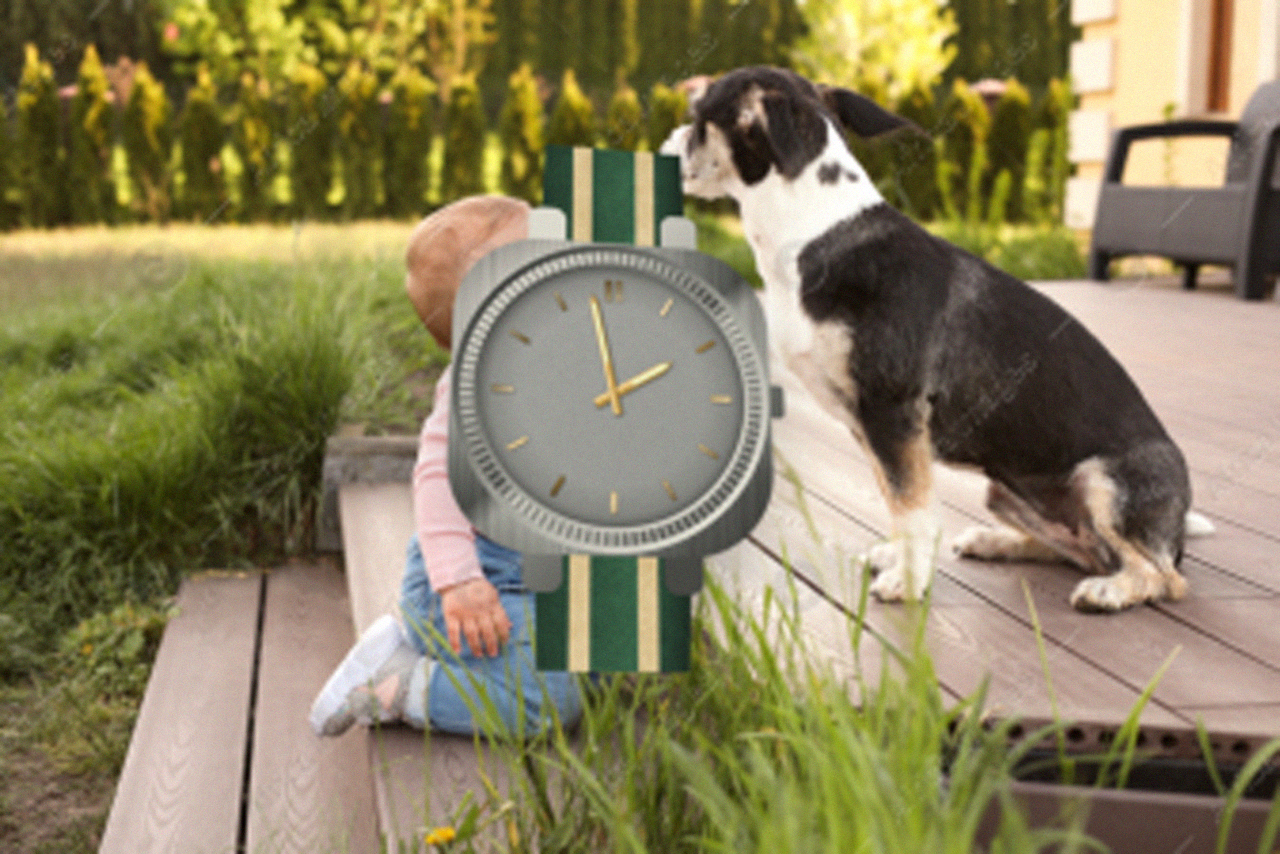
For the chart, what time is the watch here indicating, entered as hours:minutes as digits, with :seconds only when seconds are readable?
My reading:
1:58
